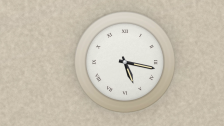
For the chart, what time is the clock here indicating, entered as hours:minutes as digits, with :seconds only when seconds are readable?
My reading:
5:17
